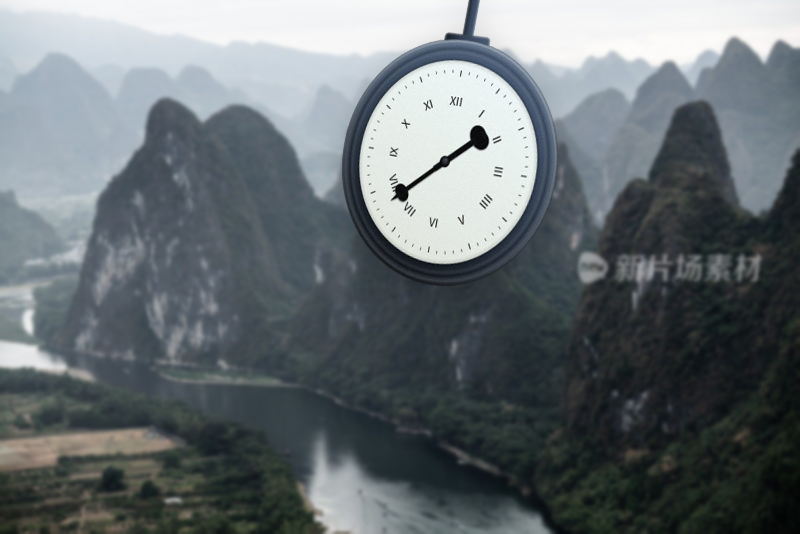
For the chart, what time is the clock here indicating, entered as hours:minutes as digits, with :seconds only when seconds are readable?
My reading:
1:38
